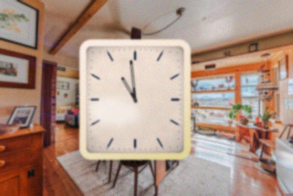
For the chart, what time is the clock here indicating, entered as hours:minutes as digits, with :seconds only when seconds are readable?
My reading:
10:59
